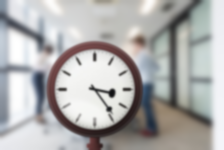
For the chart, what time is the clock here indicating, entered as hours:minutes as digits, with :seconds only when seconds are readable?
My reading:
3:24
